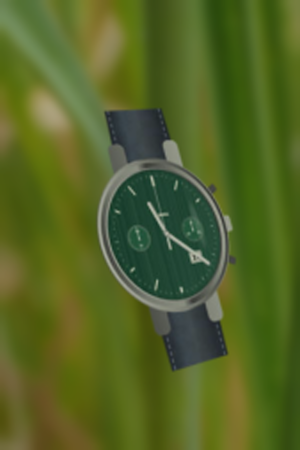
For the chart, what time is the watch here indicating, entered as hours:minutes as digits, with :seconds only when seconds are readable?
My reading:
11:22
